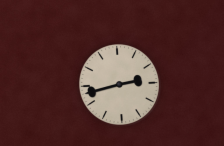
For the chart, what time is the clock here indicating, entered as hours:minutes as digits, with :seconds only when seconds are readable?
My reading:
2:43
